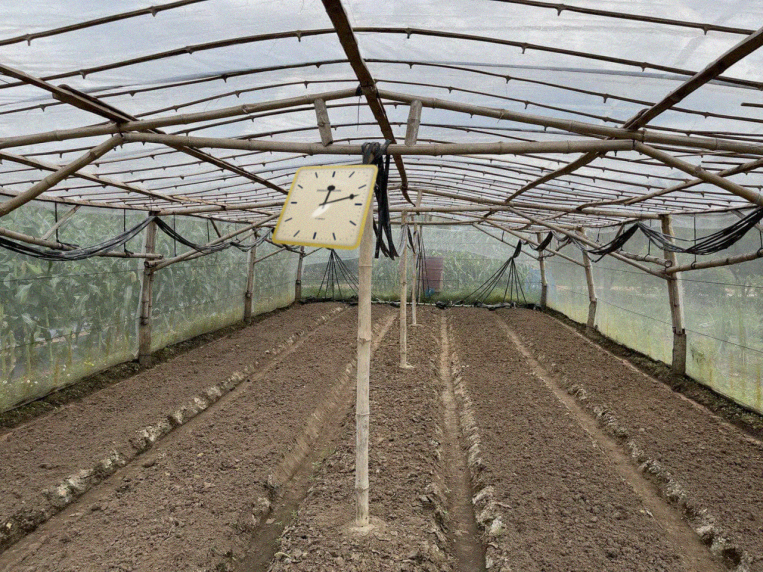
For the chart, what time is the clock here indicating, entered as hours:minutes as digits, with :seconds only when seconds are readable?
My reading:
12:12
